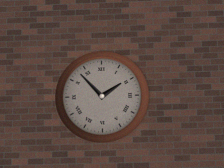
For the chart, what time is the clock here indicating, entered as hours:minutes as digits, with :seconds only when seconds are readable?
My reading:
1:53
